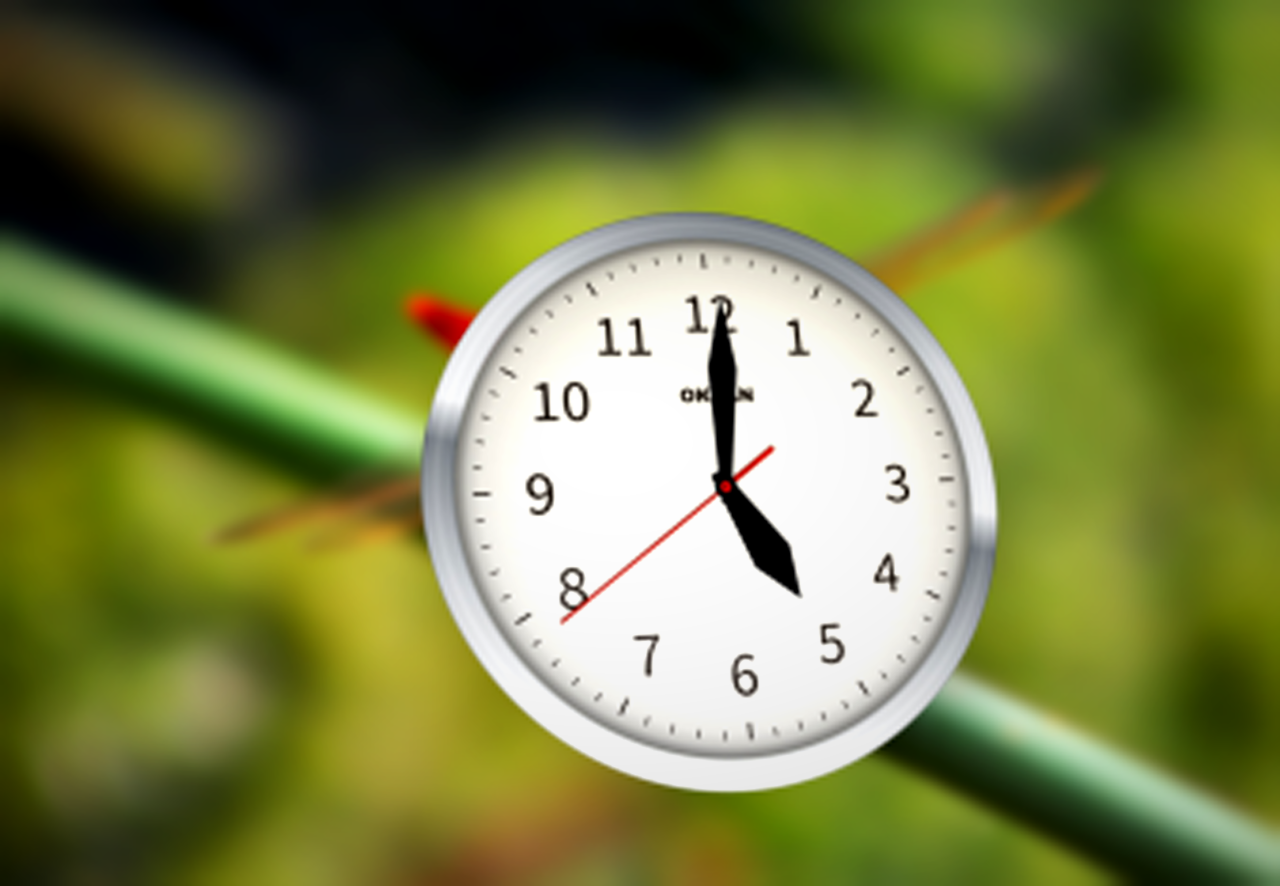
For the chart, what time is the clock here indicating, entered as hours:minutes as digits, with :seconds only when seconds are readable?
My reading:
5:00:39
